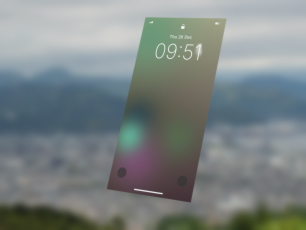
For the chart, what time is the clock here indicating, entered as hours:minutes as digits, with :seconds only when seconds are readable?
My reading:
9:51
